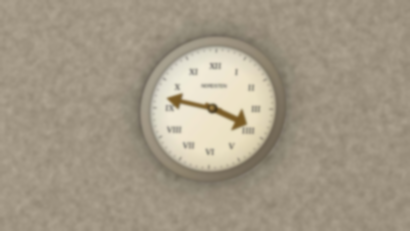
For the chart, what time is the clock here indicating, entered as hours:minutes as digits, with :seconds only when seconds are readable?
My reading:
3:47
